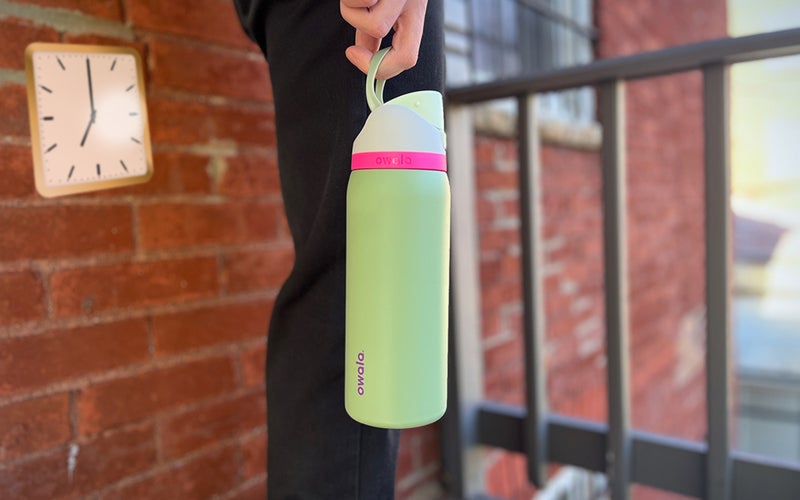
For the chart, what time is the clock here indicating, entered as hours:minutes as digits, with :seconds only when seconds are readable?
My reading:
7:00
